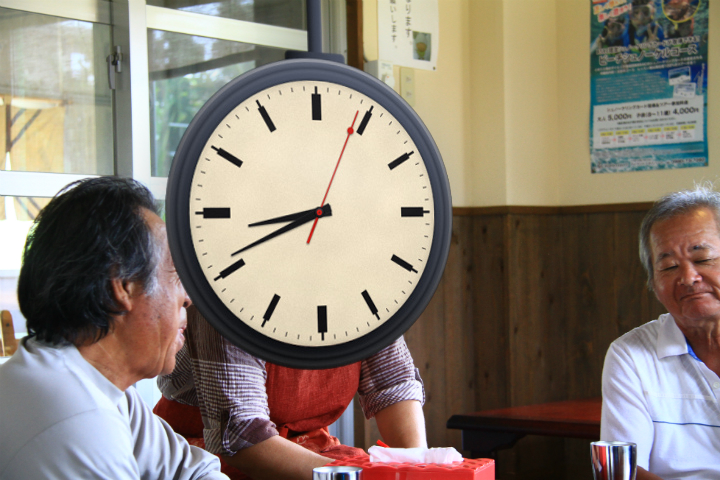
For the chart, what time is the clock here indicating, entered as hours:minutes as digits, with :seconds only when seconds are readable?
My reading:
8:41:04
